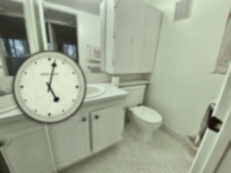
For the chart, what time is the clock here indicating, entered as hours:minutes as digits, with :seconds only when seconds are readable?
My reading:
5:02
